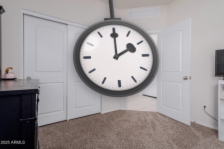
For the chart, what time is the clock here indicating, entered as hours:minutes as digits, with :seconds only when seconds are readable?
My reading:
2:00
